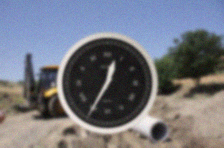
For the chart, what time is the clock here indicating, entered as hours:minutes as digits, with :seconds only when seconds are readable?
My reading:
12:35
